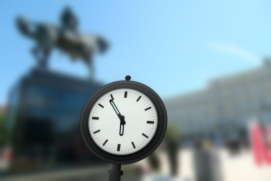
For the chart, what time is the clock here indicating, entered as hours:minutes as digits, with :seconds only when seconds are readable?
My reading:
5:54
